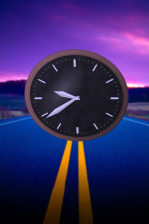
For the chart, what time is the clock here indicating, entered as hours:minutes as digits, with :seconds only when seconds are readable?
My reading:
9:39
